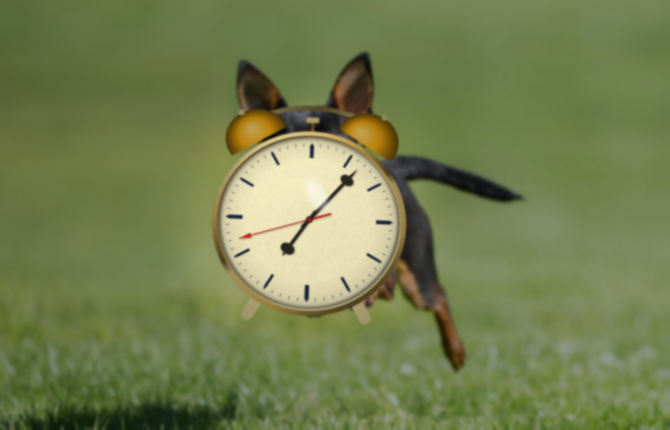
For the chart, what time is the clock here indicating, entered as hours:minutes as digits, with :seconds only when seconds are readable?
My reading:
7:06:42
